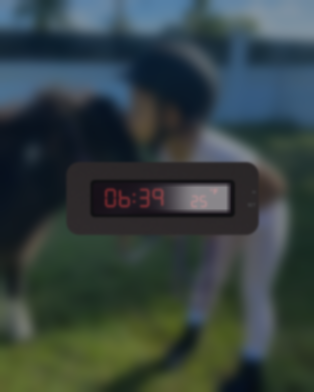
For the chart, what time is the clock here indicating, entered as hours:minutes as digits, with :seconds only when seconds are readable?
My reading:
6:39
